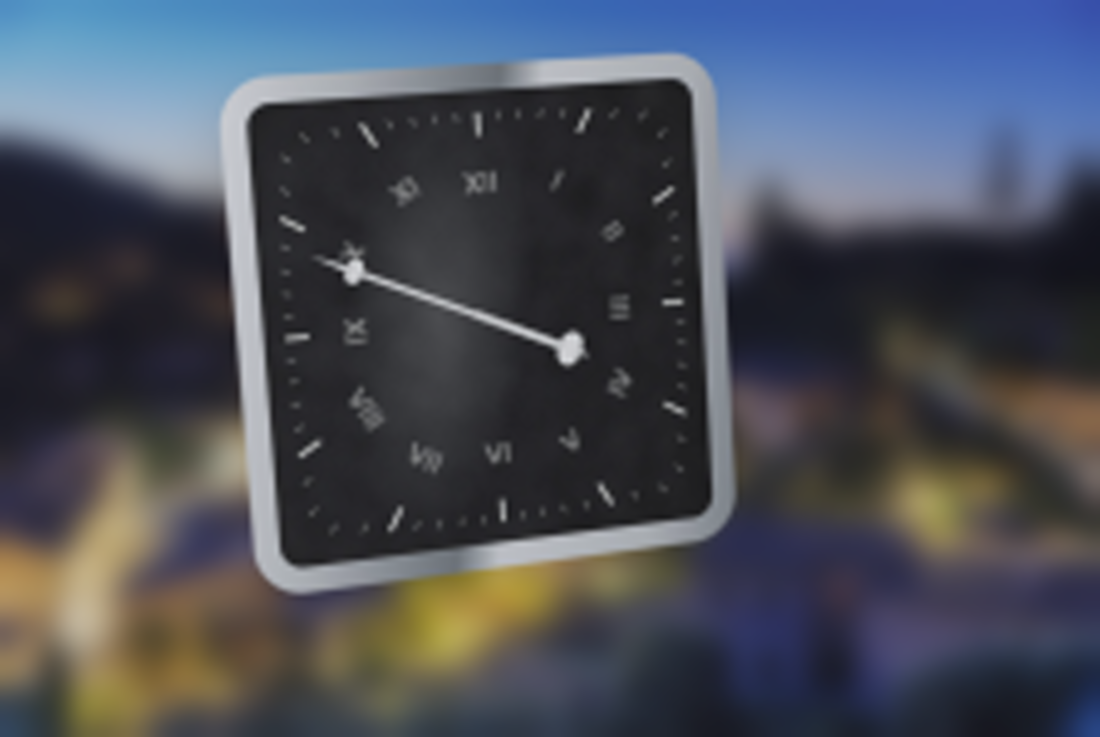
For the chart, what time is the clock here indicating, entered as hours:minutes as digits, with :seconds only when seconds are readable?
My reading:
3:49
